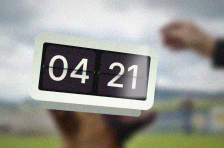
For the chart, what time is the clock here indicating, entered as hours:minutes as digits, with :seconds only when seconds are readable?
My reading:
4:21
